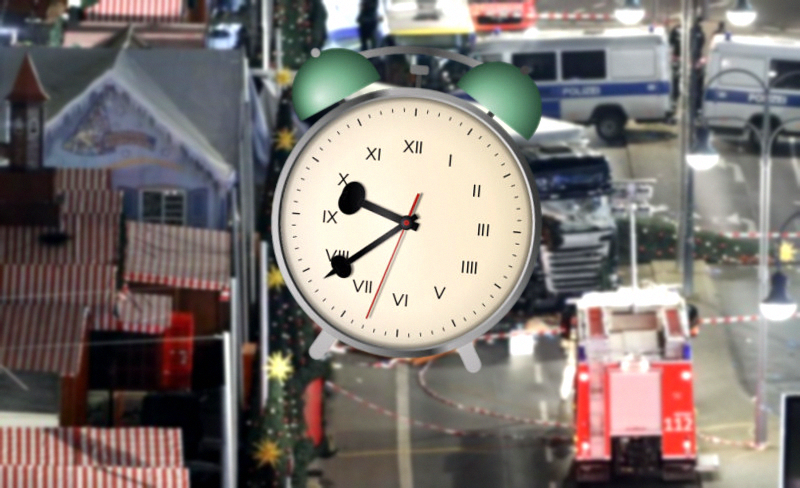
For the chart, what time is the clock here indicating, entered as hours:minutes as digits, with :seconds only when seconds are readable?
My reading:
9:38:33
